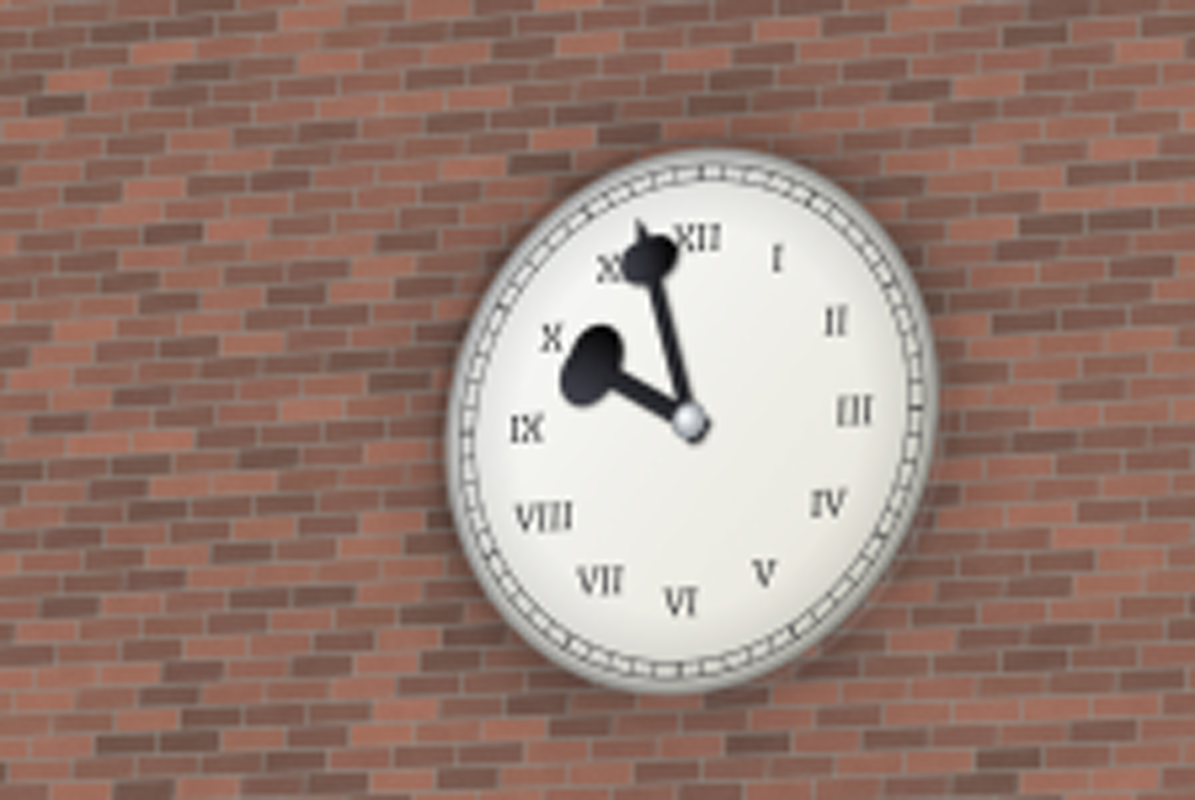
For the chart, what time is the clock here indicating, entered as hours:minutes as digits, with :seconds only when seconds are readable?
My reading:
9:57
